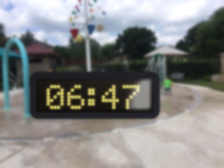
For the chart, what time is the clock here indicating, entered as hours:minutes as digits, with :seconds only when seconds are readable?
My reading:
6:47
